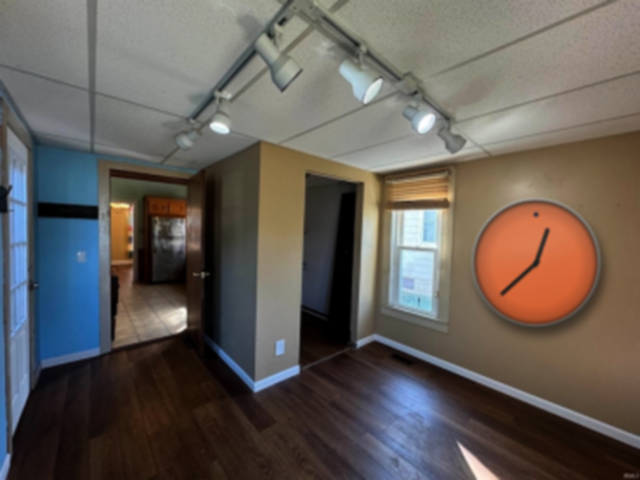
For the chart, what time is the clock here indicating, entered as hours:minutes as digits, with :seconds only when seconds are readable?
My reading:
12:38
